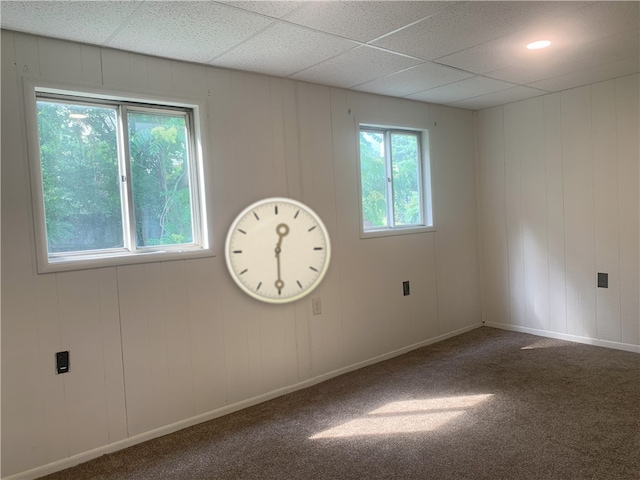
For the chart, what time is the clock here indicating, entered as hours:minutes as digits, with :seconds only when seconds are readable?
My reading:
12:30
